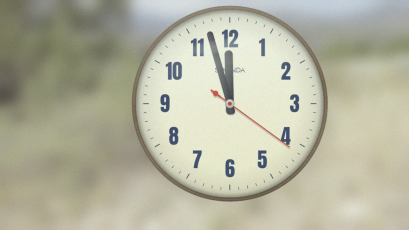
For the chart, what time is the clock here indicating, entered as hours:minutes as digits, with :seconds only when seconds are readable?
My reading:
11:57:21
